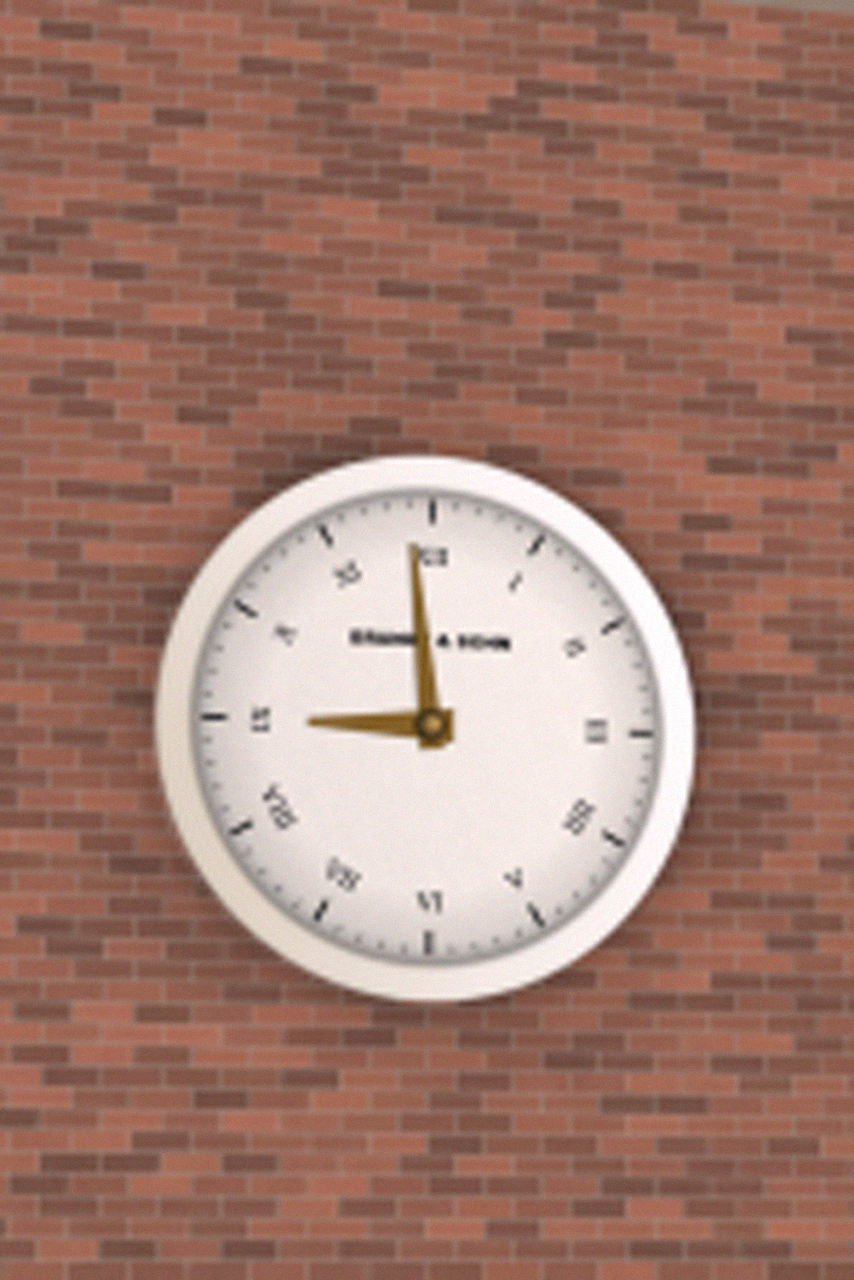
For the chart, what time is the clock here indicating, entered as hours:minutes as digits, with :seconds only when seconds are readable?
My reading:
8:59
